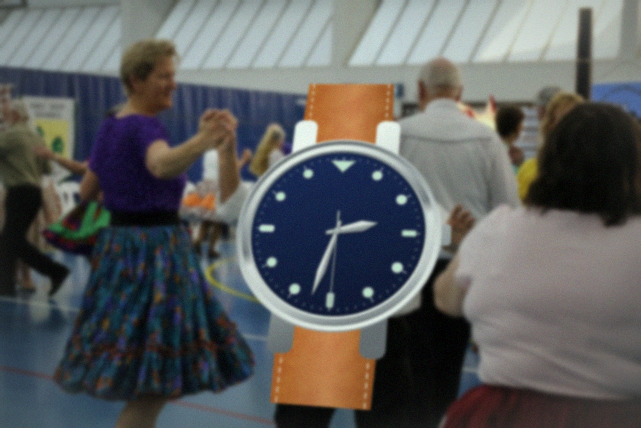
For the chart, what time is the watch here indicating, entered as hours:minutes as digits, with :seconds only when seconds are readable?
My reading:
2:32:30
